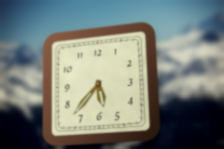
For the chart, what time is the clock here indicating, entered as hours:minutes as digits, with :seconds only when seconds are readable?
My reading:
5:37
